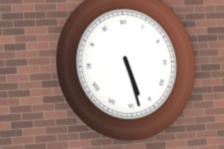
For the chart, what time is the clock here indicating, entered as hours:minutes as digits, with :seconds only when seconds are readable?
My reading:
5:28
